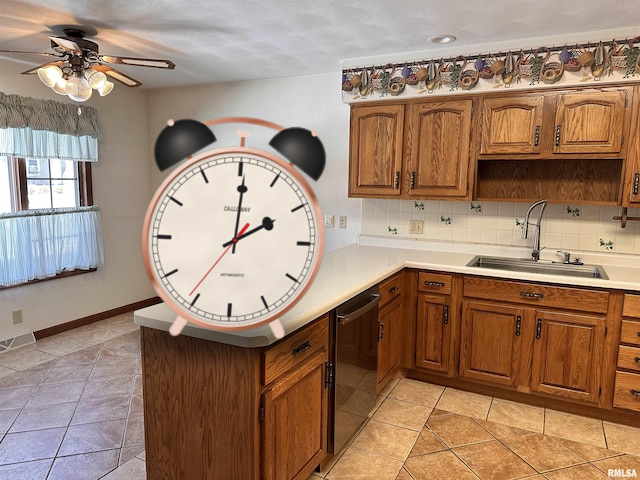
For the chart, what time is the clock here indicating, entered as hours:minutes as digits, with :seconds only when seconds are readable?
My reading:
2:00:36
